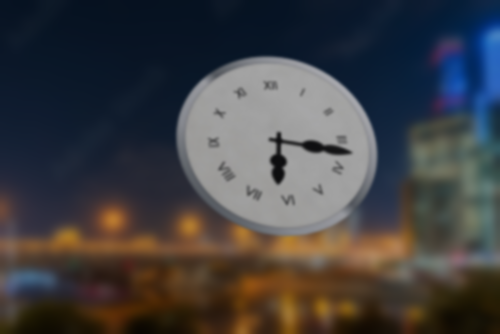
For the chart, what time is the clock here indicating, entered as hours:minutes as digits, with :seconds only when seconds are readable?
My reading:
6:17
